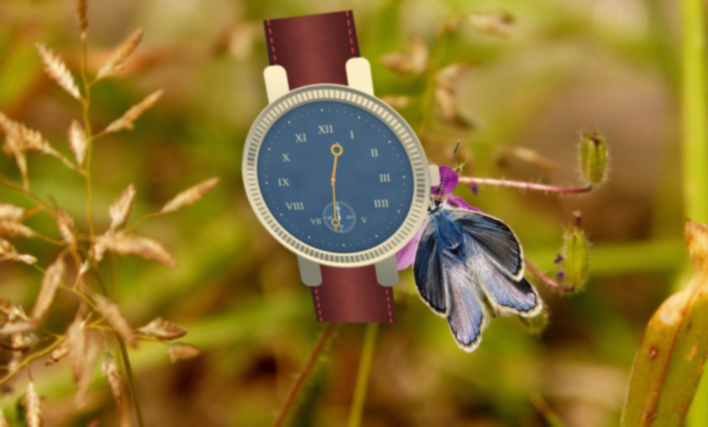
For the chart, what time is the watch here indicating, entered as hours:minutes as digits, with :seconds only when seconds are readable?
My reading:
12:31
